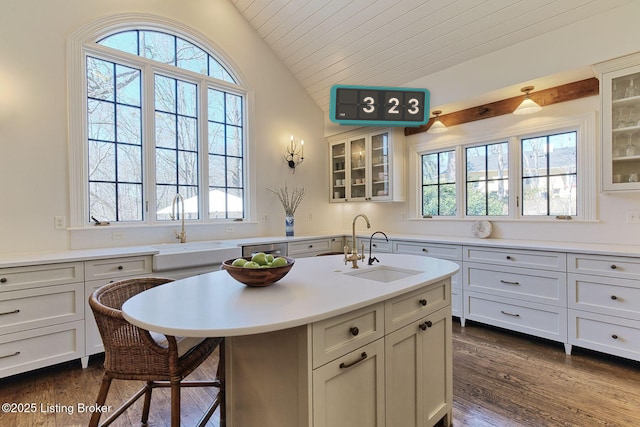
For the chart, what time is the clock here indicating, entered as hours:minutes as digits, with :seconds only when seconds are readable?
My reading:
3:23
